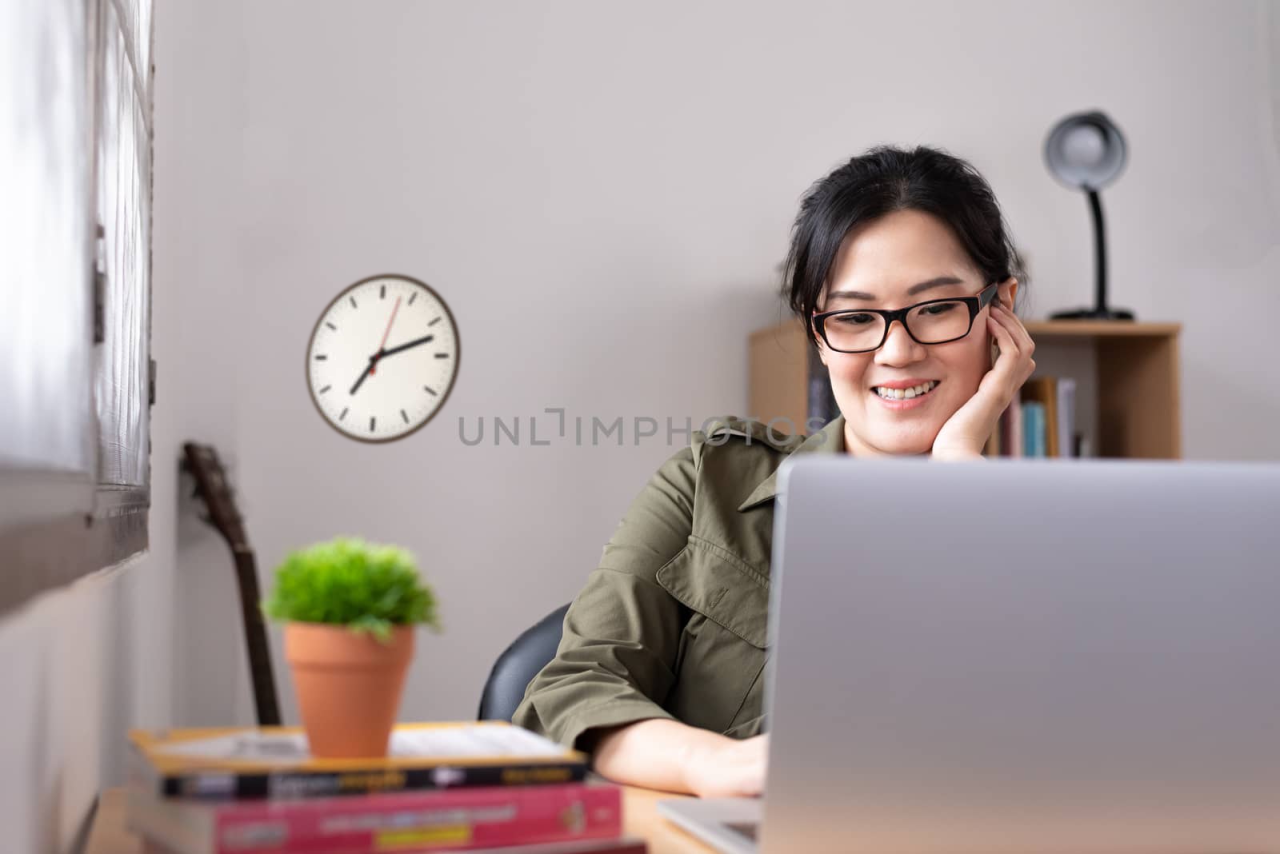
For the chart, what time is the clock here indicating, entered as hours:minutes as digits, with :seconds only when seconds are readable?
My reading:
7:12:03
